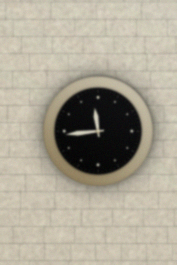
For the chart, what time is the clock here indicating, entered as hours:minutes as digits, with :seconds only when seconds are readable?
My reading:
11:44
